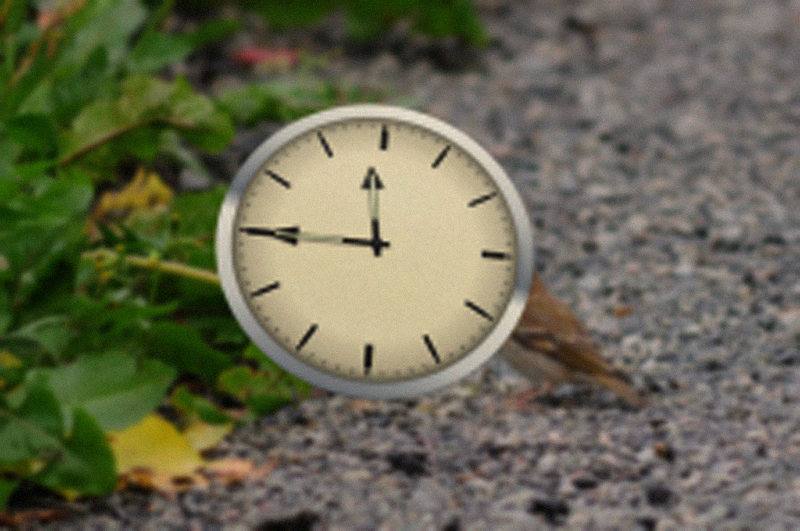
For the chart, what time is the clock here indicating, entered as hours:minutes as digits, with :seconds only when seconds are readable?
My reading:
11:45
